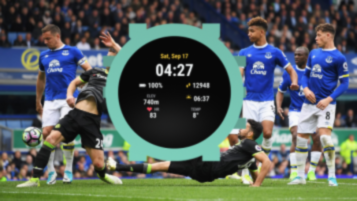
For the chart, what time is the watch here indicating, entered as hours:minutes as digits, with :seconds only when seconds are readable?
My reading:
4:27
